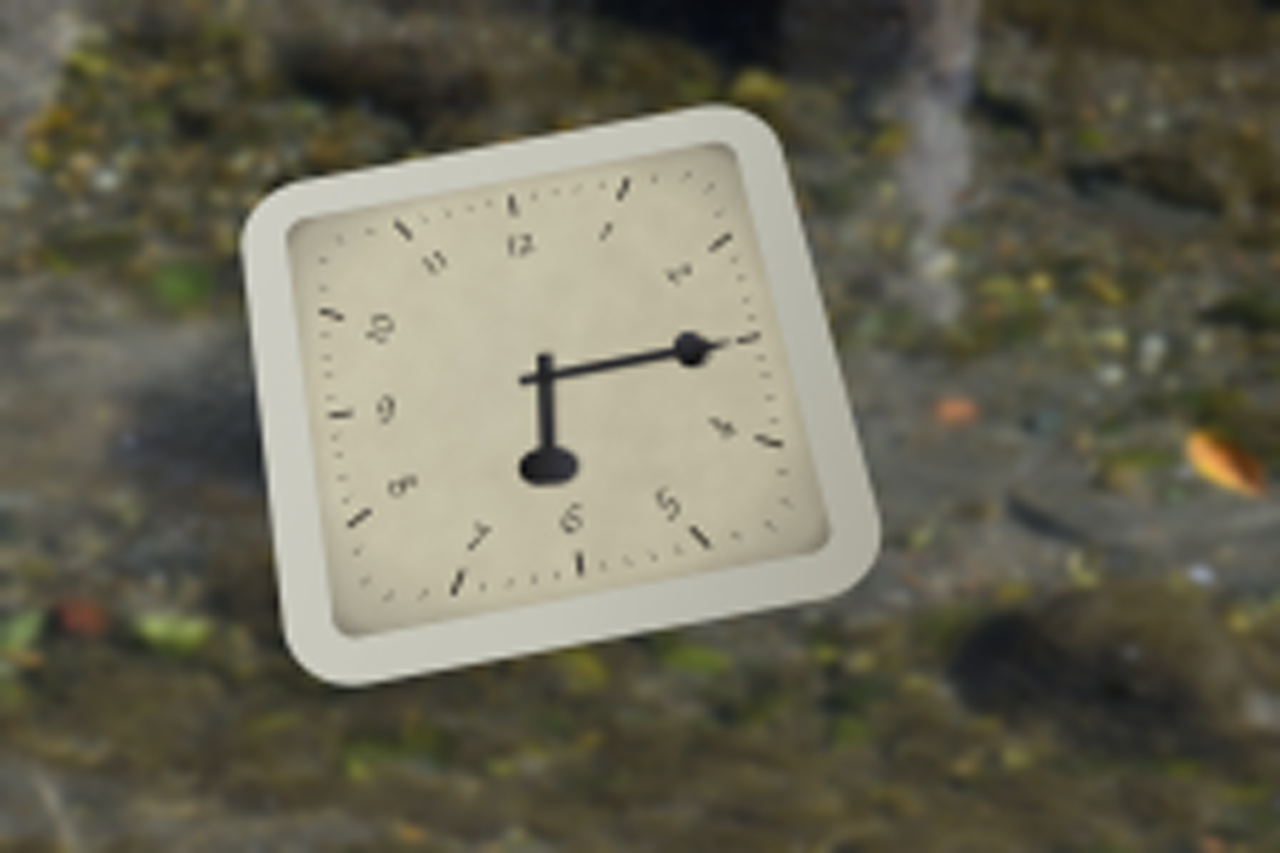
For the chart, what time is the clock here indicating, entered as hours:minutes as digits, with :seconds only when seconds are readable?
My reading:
6:15
